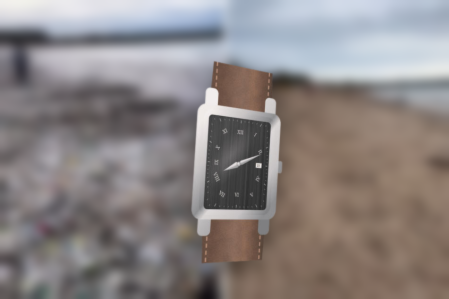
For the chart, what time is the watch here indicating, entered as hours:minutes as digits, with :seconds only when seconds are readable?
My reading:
8:11
